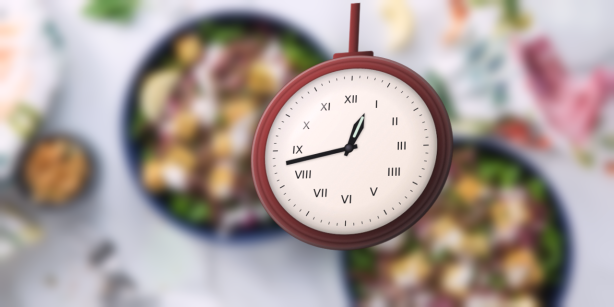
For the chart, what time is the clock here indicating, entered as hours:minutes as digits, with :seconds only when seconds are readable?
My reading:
12:43
